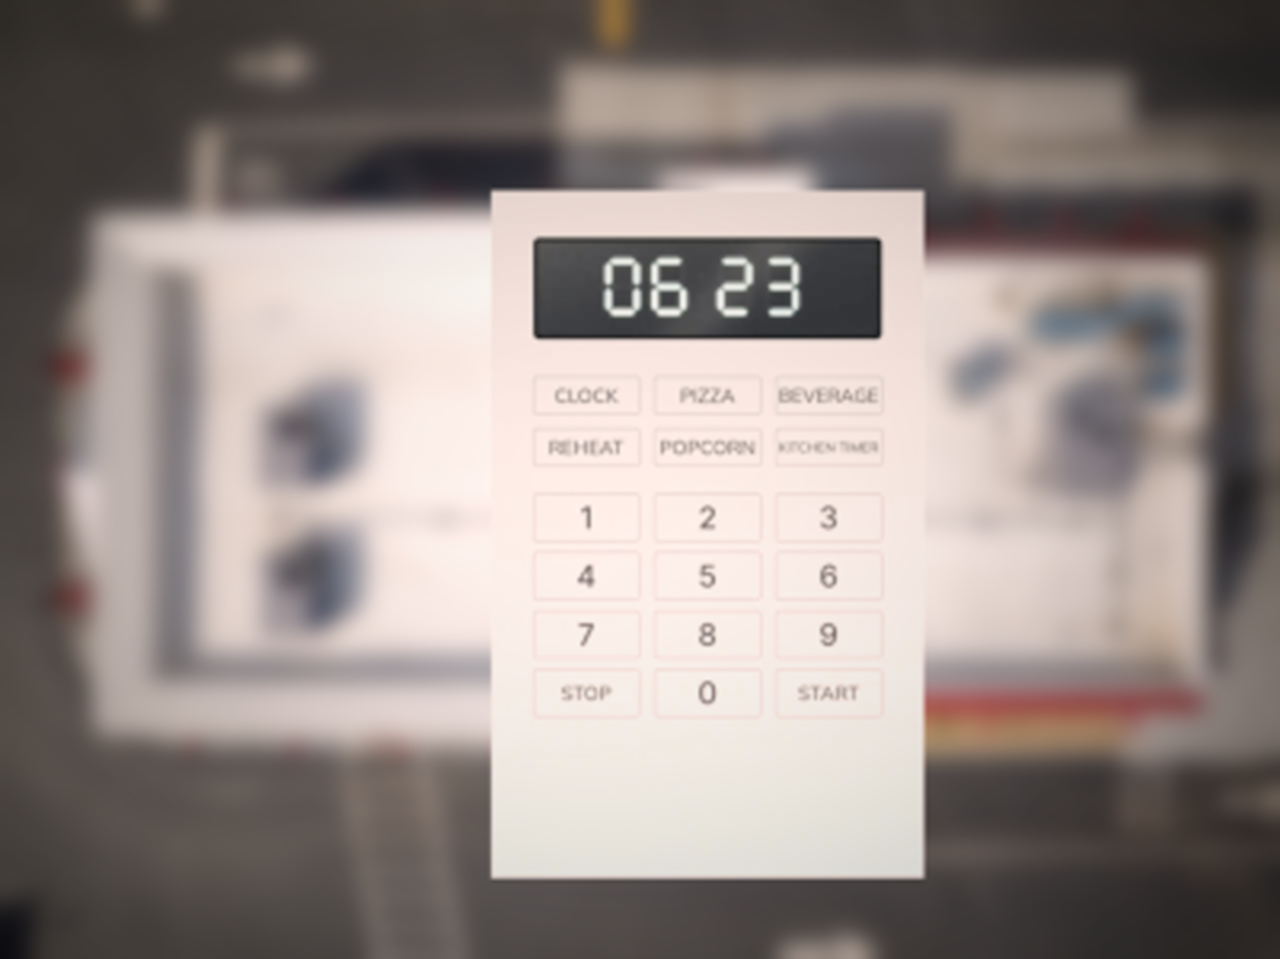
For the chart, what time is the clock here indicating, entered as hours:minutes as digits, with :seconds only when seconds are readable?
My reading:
6:23
